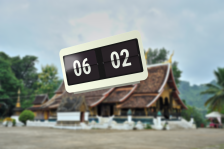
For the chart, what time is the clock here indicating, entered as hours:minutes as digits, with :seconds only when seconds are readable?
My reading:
6:02
